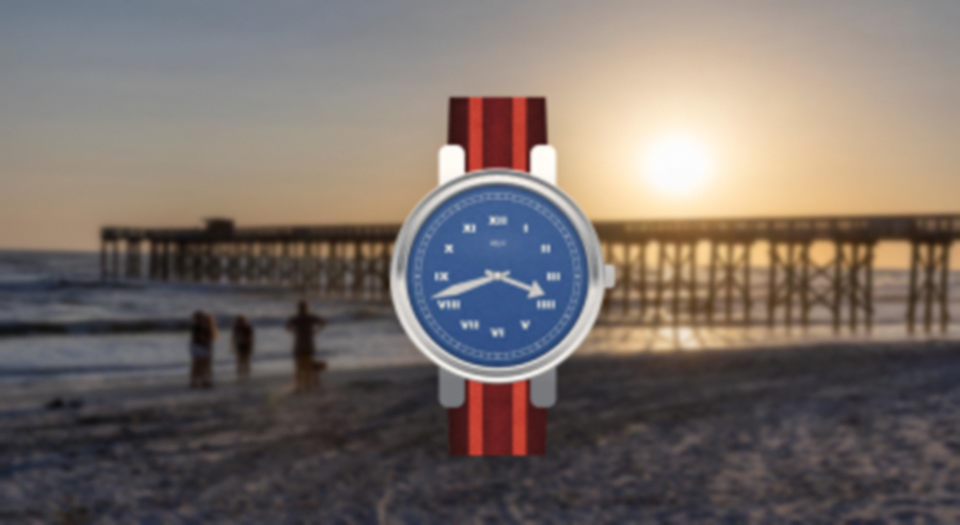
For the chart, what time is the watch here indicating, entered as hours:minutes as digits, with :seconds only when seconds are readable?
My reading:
3:42
